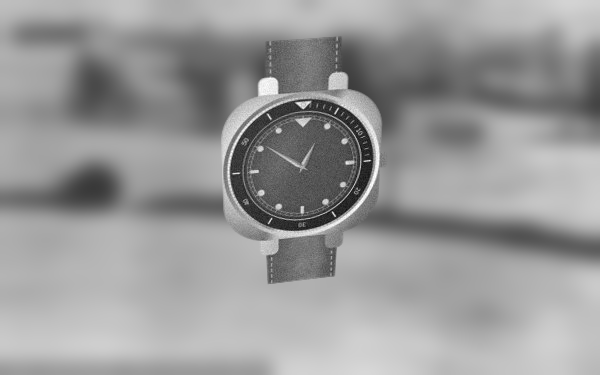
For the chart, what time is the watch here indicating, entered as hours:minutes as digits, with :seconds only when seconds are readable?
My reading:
12:51
